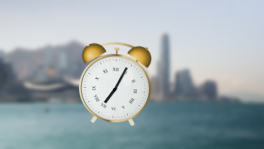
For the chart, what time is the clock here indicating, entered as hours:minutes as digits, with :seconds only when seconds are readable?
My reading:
7:04
